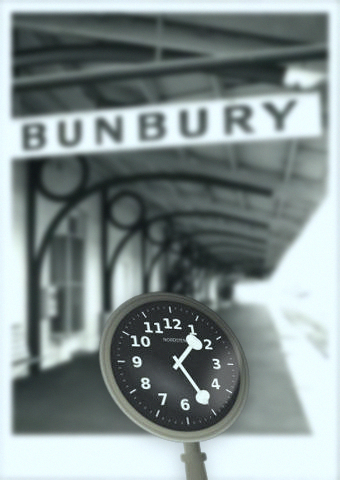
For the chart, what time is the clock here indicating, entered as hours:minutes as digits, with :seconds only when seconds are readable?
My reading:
1:25
